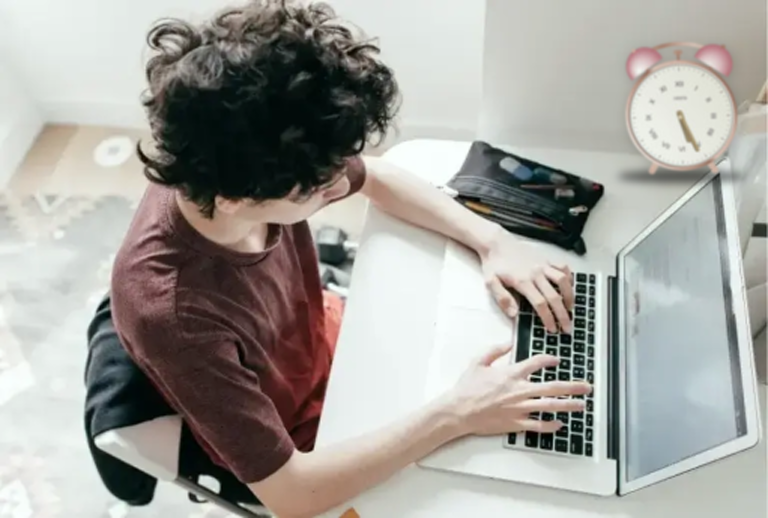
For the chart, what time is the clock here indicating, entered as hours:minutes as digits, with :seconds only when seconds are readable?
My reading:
5:26
